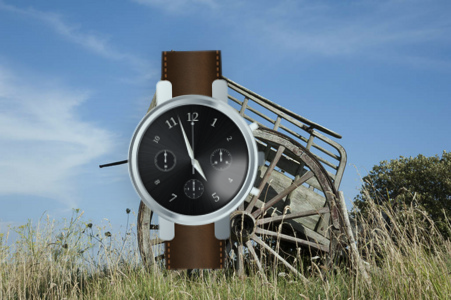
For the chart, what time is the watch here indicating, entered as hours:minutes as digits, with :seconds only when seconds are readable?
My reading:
4:57
